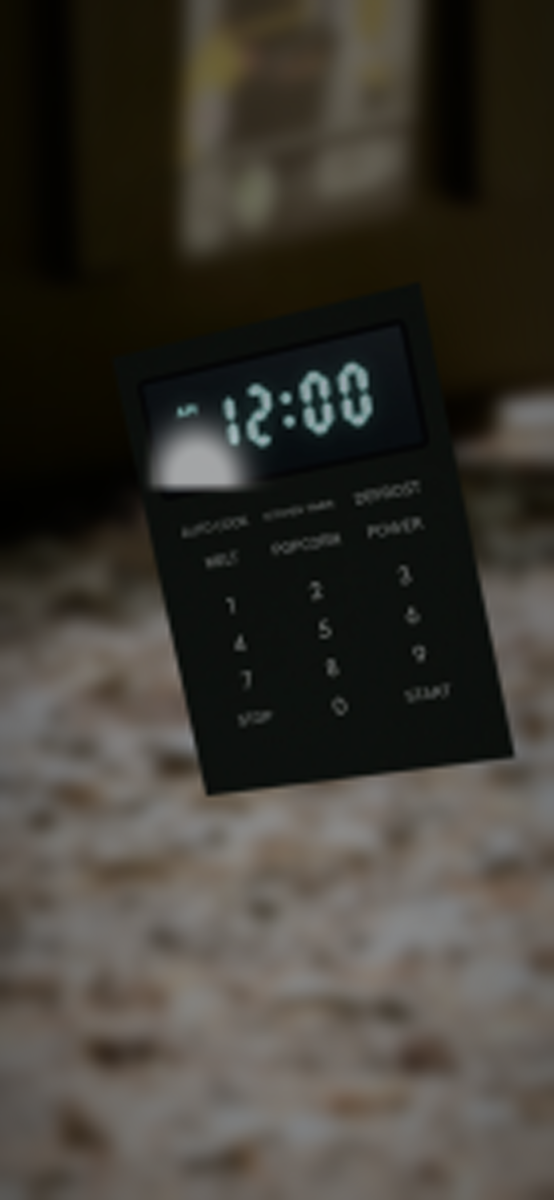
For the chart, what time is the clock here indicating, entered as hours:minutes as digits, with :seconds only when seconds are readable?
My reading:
12:00
